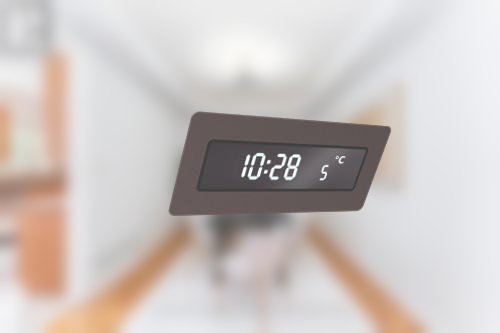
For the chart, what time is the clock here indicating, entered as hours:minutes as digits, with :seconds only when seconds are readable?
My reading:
10:28
